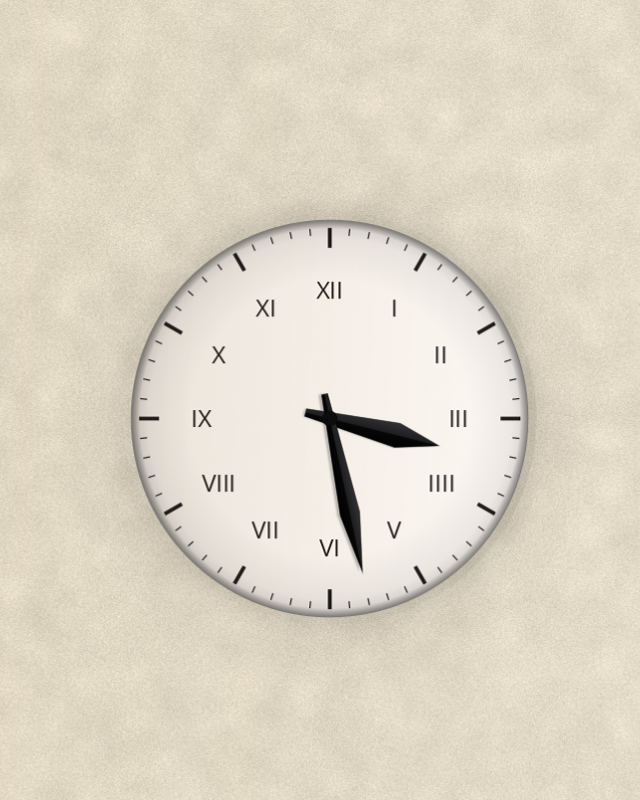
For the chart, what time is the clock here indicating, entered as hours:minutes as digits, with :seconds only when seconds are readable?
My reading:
3:28
